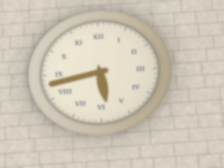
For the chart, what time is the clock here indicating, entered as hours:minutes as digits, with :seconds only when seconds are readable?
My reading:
5:43
